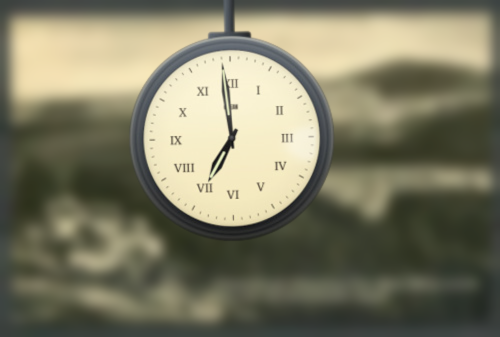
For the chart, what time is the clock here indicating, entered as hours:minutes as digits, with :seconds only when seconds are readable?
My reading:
6:59
